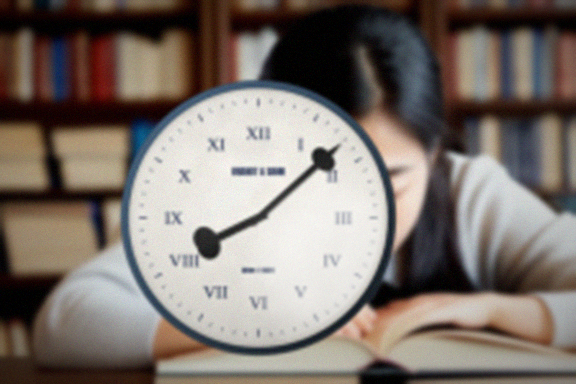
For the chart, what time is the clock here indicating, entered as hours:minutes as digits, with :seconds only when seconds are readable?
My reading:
8:08
